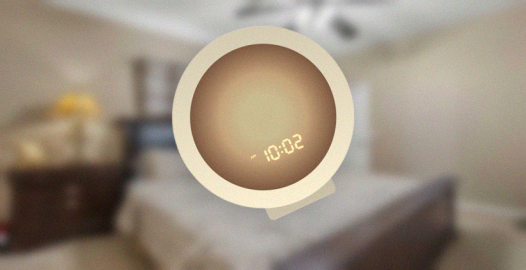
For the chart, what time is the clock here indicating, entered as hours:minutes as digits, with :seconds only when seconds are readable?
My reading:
10:02
